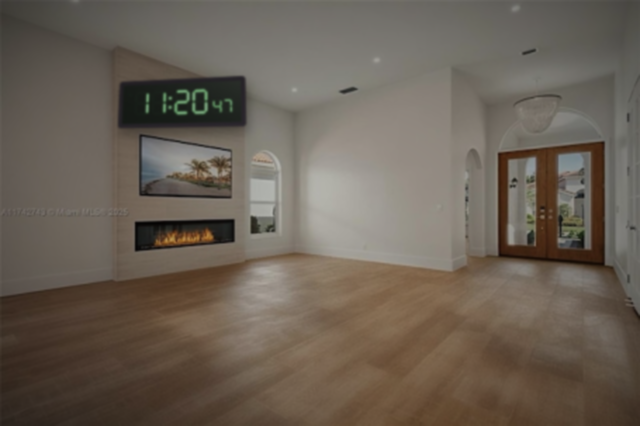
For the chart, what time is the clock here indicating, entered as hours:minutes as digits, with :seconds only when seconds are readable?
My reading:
11:20:47
